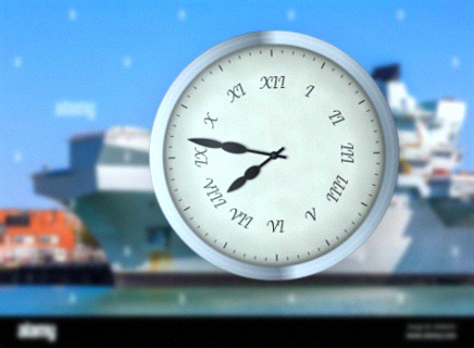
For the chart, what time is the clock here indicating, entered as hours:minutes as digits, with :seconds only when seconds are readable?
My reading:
7:47
